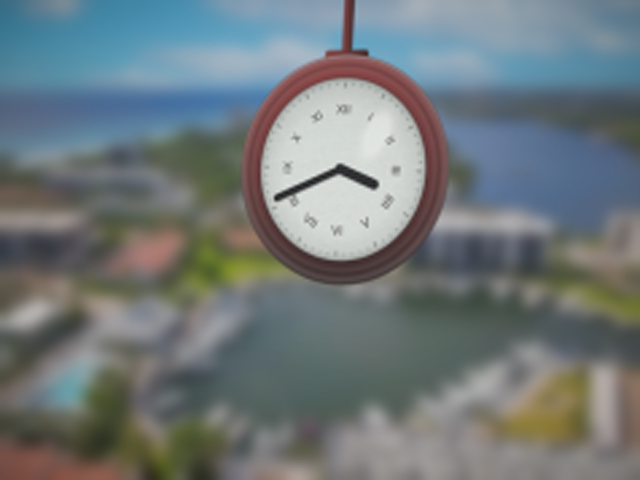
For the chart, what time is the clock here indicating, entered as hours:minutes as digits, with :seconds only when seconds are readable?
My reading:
3:41
